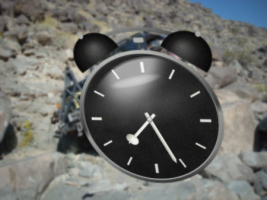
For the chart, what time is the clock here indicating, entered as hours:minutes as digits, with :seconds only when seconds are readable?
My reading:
7:26
